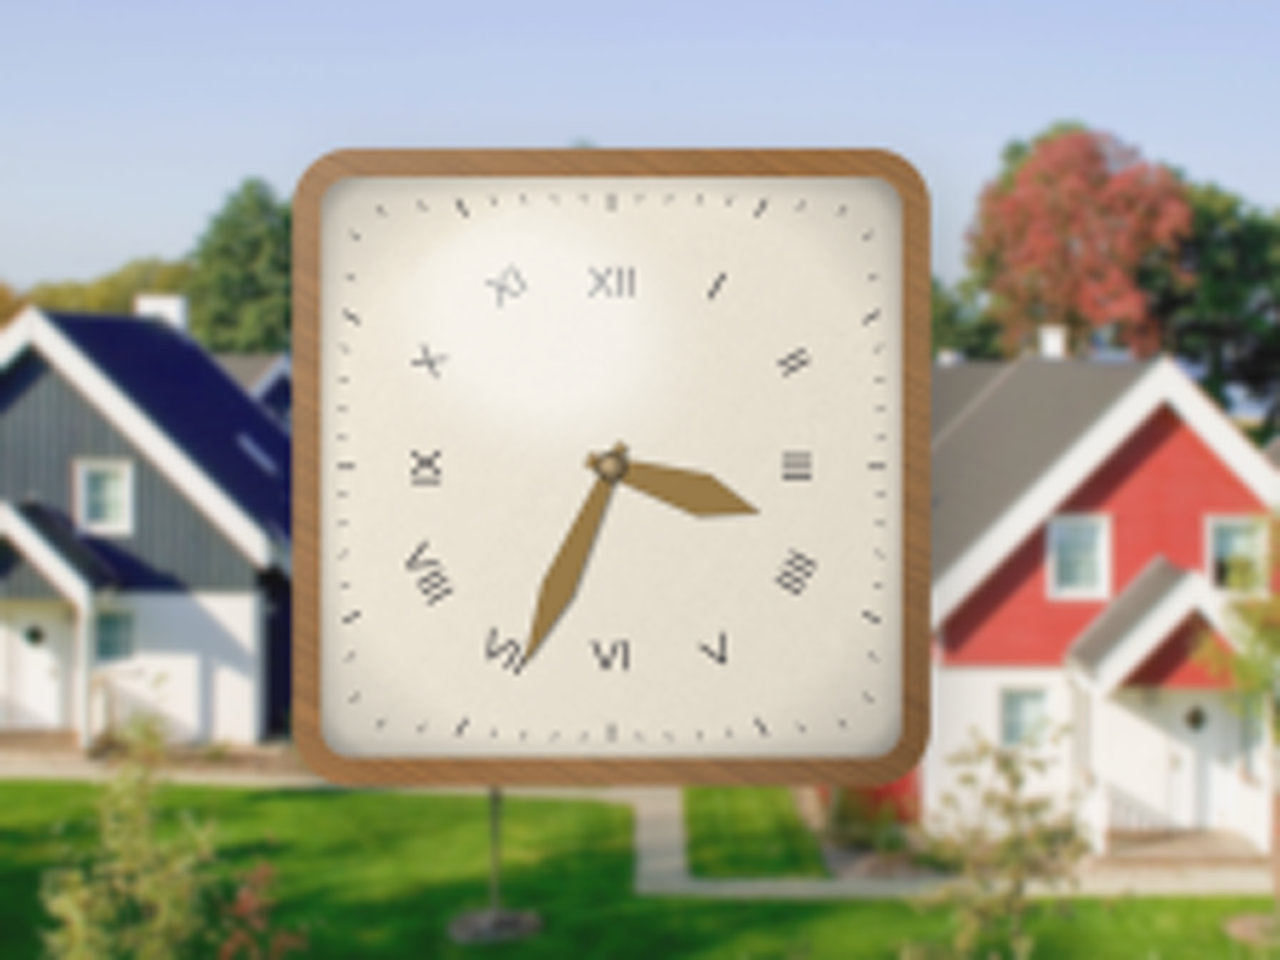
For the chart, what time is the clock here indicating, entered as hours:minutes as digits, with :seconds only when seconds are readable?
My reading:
3:34
